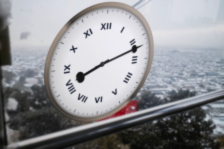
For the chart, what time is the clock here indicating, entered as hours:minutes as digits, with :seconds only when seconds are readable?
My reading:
8:12
